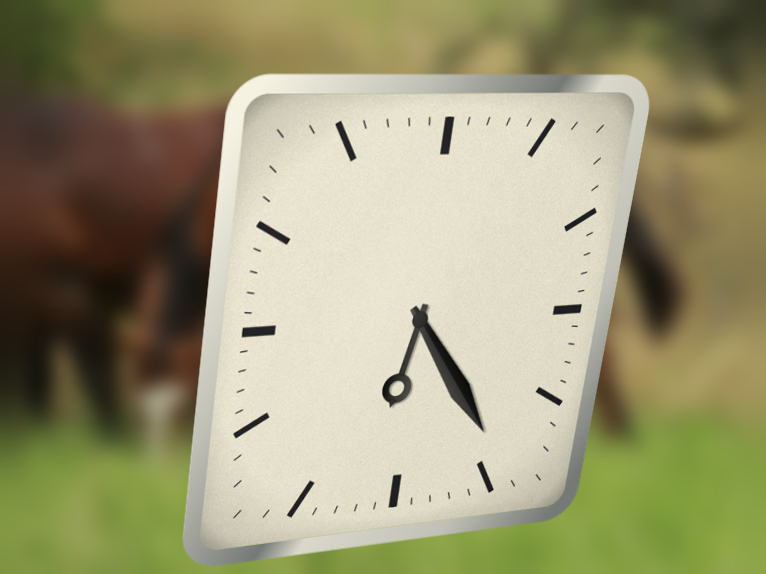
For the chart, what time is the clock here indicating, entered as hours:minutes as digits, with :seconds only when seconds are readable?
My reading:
6:24
